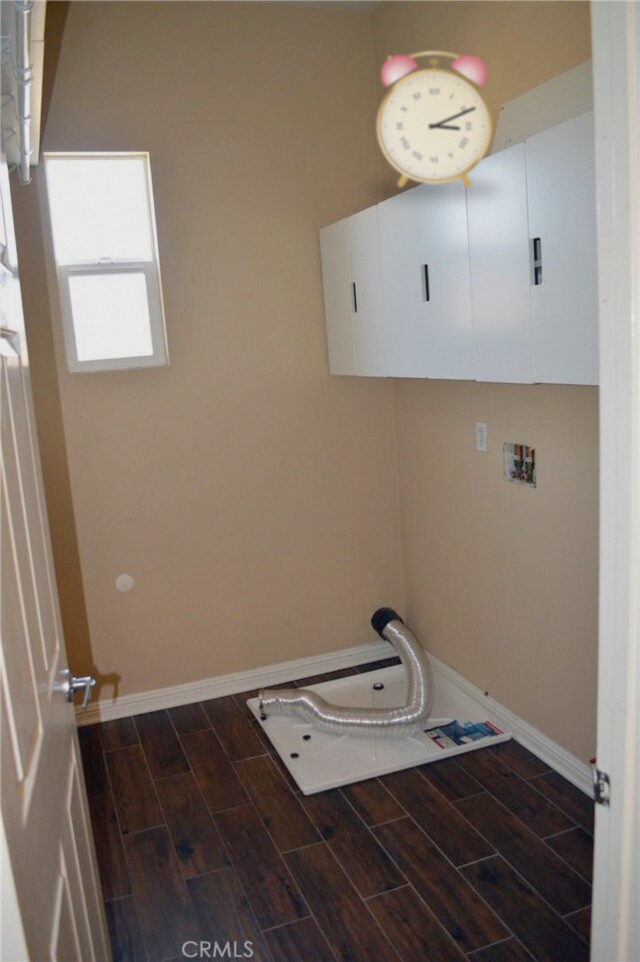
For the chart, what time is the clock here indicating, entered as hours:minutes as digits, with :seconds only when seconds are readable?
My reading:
3:11
